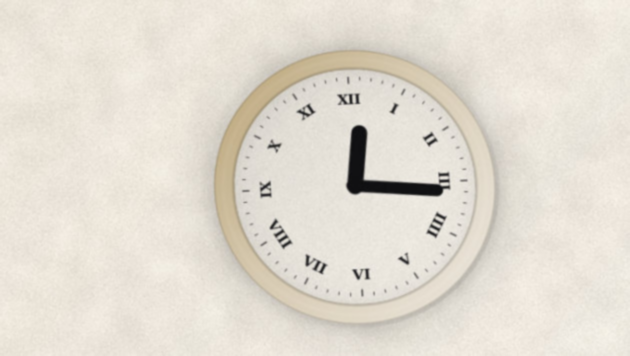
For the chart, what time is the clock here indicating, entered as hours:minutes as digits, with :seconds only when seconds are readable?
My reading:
12:16
